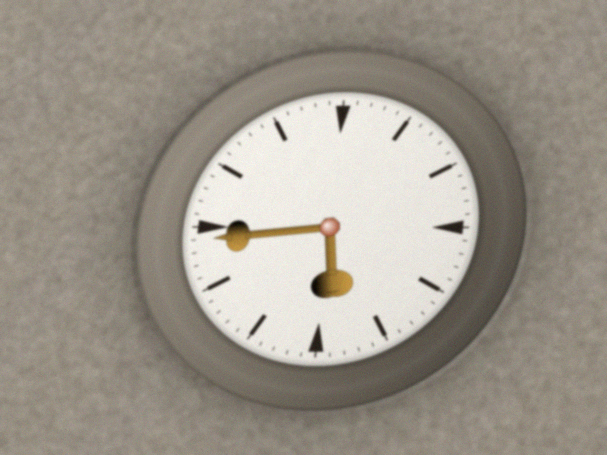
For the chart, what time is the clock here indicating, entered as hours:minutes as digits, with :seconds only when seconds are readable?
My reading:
5:44
